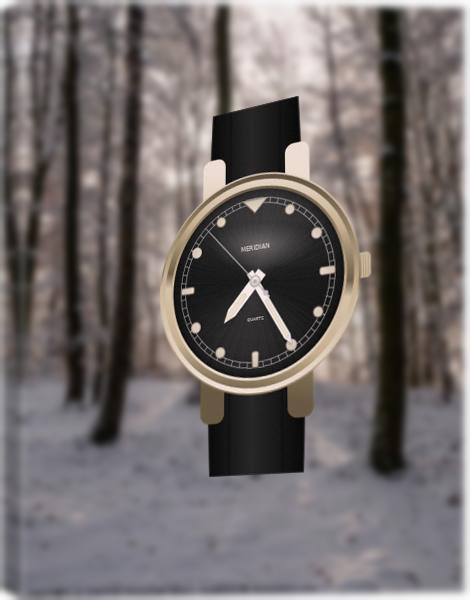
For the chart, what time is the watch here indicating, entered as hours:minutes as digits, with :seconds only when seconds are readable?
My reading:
7:24:53
